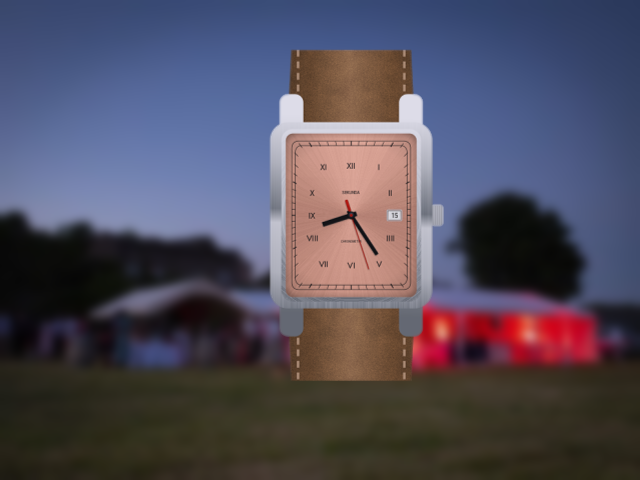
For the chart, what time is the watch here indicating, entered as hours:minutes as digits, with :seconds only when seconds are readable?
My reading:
8:24:27
